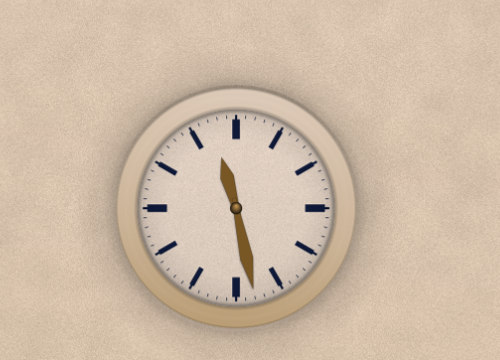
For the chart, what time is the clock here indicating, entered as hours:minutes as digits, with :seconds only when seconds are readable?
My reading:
11:28
